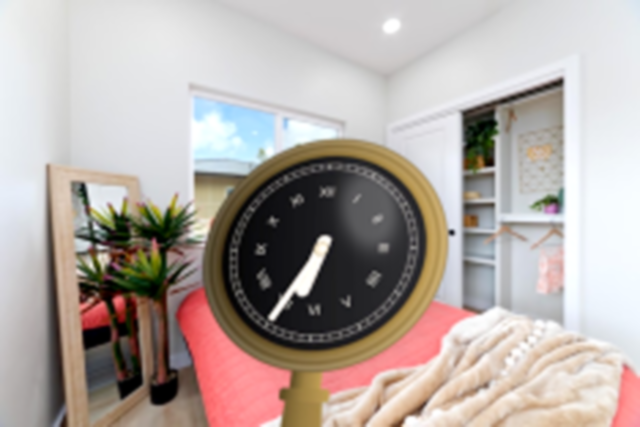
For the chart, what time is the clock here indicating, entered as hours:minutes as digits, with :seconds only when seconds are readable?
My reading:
6:35
